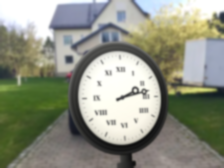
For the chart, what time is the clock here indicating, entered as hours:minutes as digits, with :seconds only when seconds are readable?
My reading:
2:13
